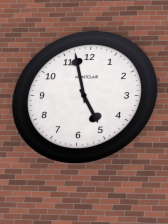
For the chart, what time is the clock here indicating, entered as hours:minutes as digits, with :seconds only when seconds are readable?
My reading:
4:57
